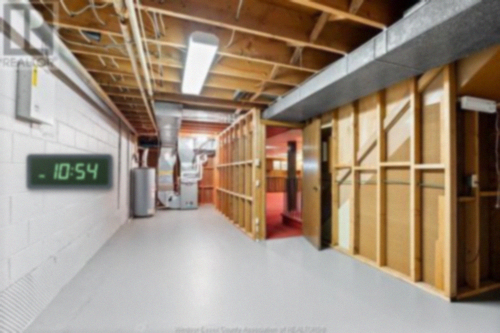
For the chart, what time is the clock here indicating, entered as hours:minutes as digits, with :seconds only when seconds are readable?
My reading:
10:54
